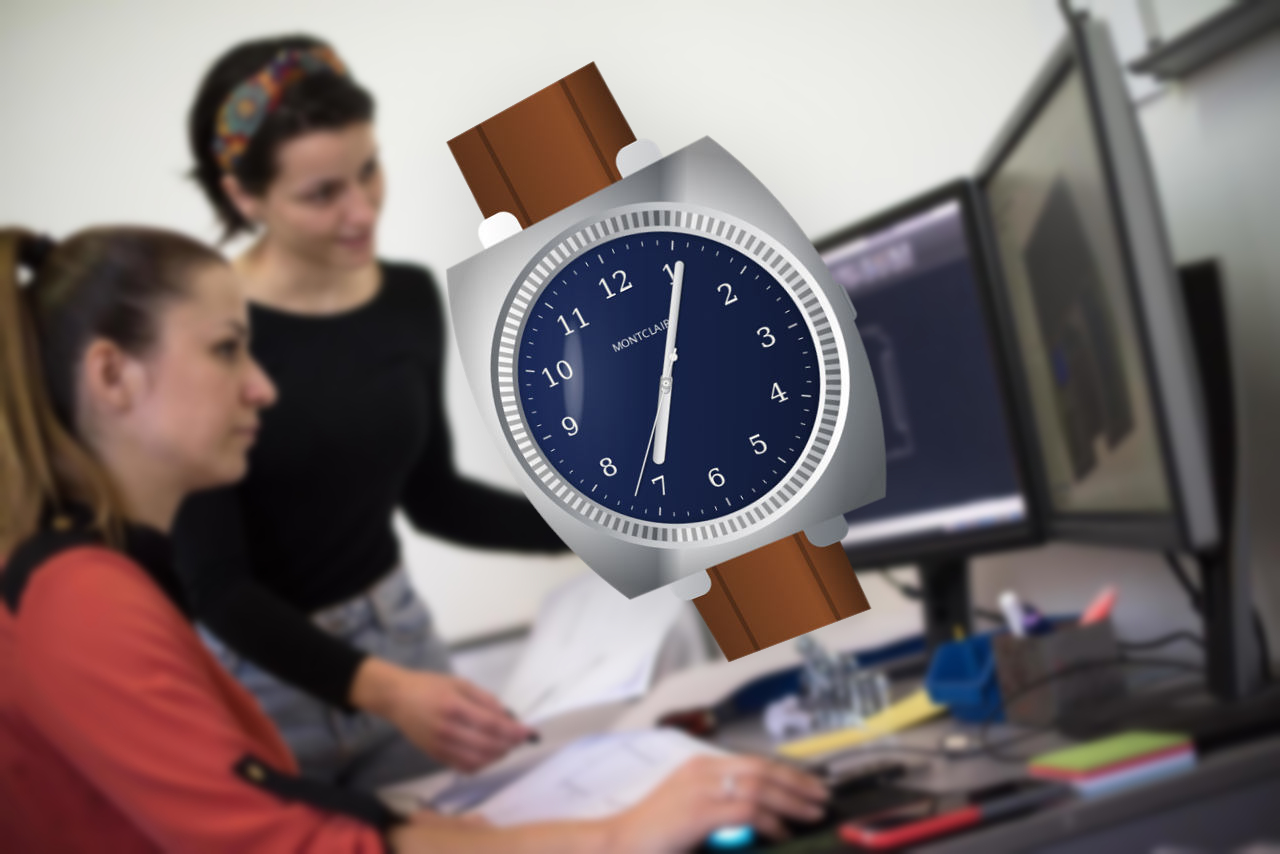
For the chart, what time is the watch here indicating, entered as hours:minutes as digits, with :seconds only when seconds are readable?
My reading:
7:05:37
